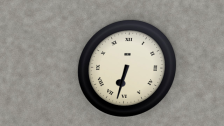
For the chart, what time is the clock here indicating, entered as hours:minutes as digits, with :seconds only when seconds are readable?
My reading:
6:32
